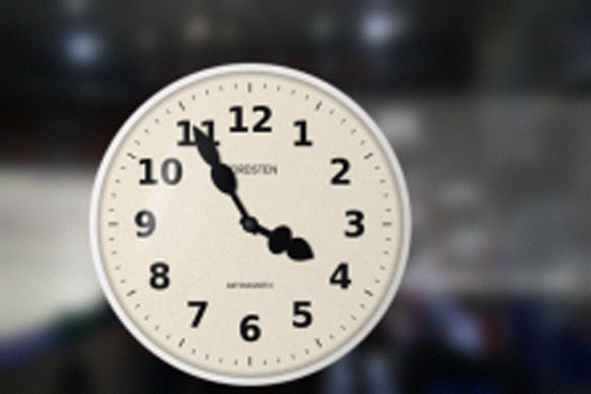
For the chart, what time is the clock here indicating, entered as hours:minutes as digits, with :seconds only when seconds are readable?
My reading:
3:55
